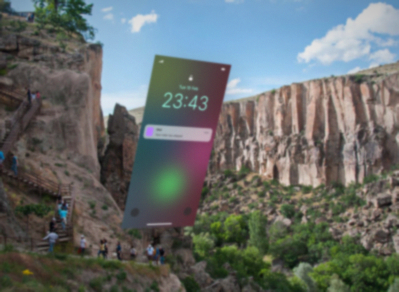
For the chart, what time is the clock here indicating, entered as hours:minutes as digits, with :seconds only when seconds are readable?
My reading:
23:43
